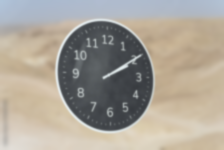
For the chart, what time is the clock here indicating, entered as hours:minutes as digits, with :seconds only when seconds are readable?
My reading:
2:10
